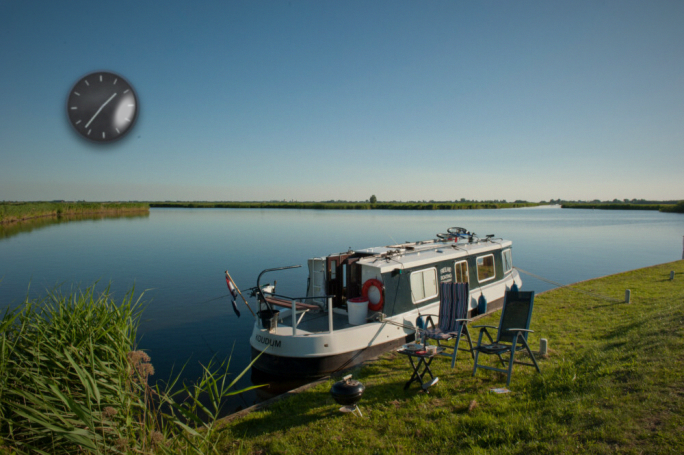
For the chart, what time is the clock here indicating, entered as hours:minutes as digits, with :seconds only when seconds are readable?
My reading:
1:37
